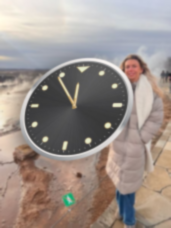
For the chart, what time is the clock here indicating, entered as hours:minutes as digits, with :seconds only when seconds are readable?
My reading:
11:54
